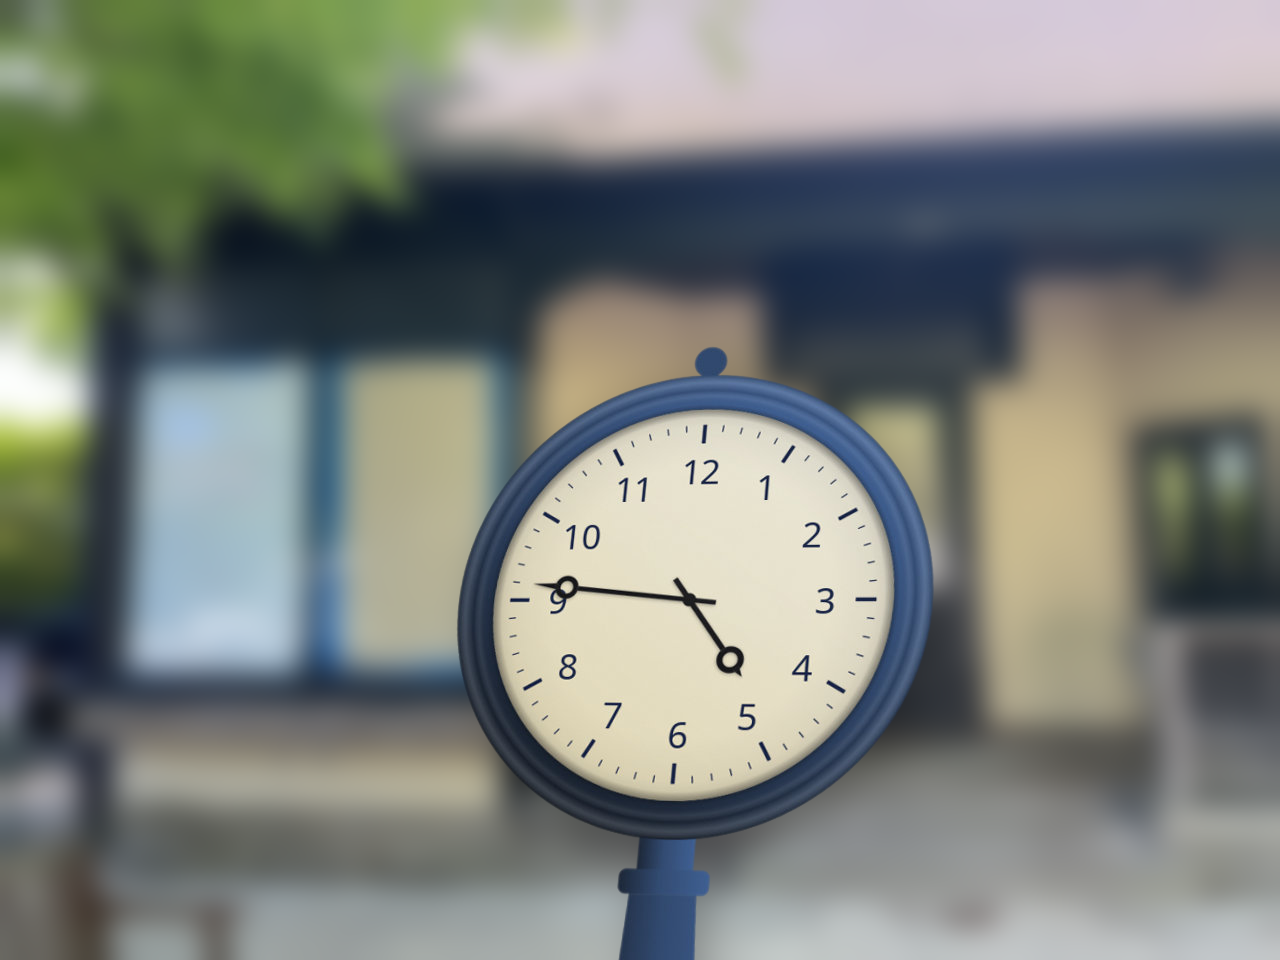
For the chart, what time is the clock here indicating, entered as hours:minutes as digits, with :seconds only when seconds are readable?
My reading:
4:46
